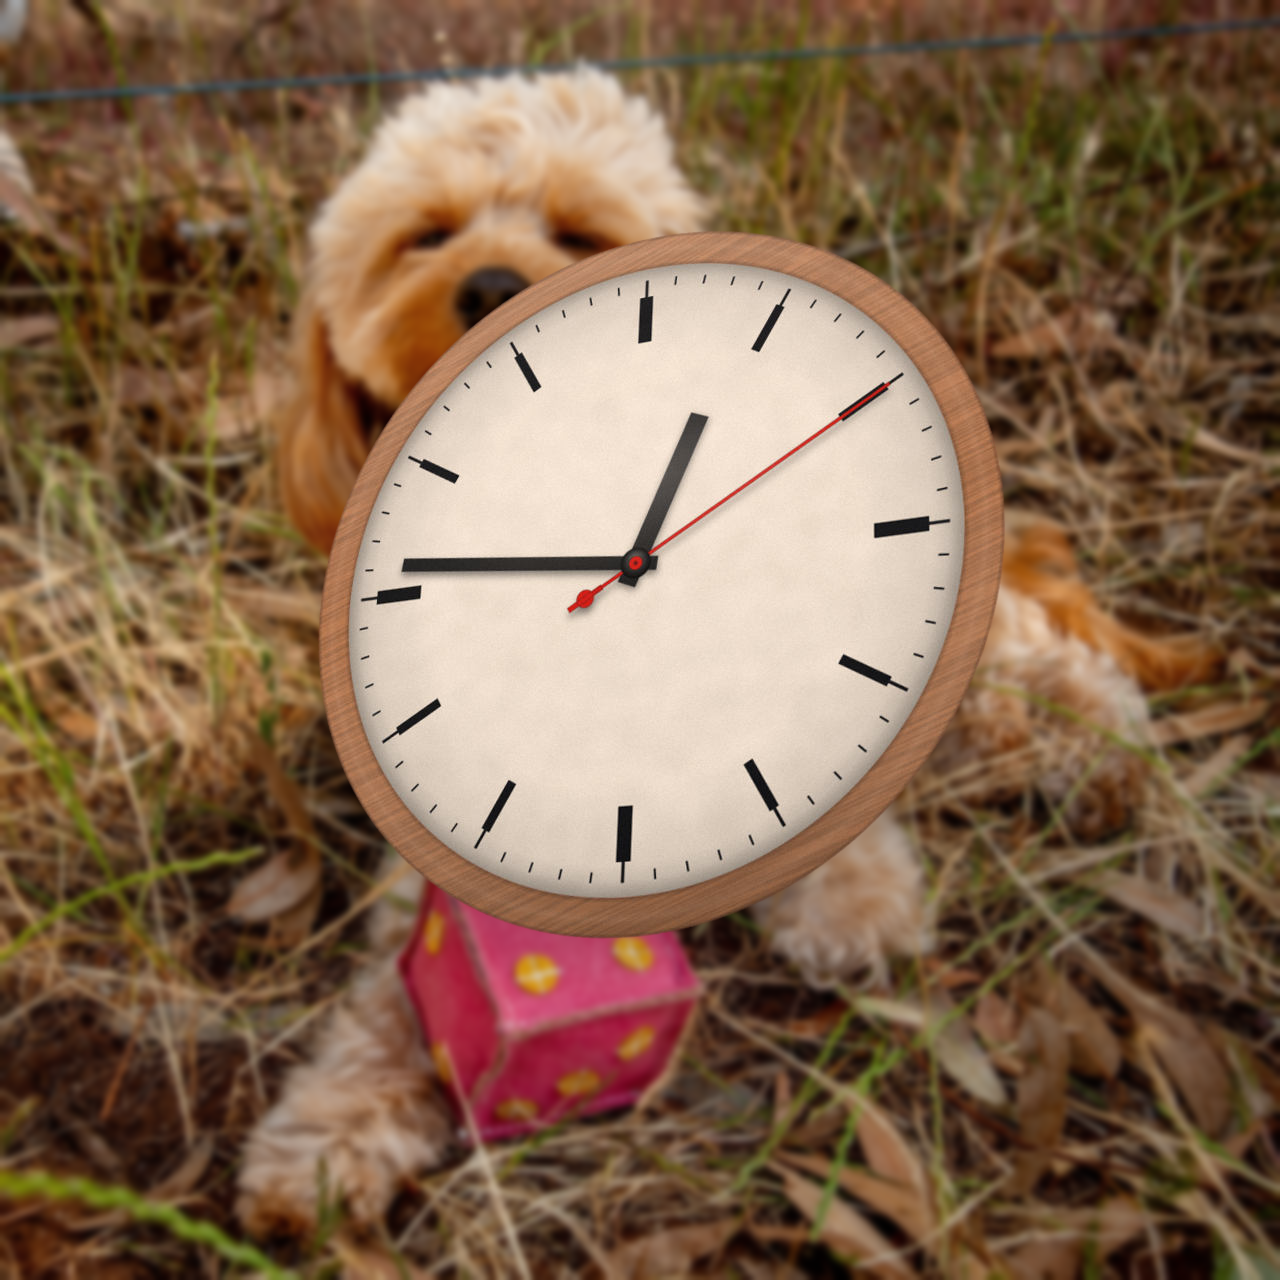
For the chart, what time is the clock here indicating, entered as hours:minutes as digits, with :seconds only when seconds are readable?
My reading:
12:46:10
